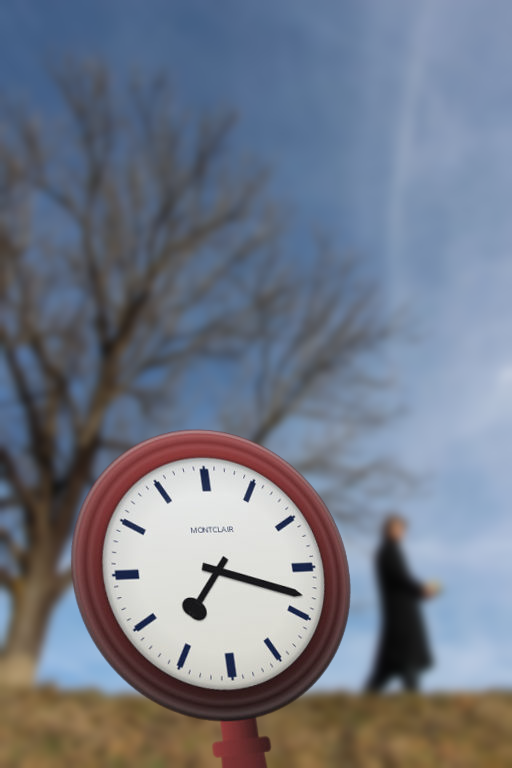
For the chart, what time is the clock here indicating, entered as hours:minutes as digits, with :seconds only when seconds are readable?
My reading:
7:18
